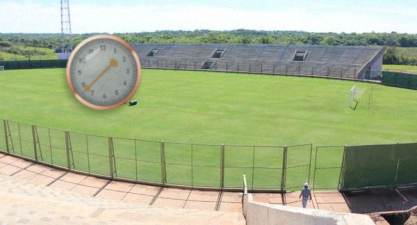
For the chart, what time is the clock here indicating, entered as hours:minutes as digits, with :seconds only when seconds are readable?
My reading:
1:38
